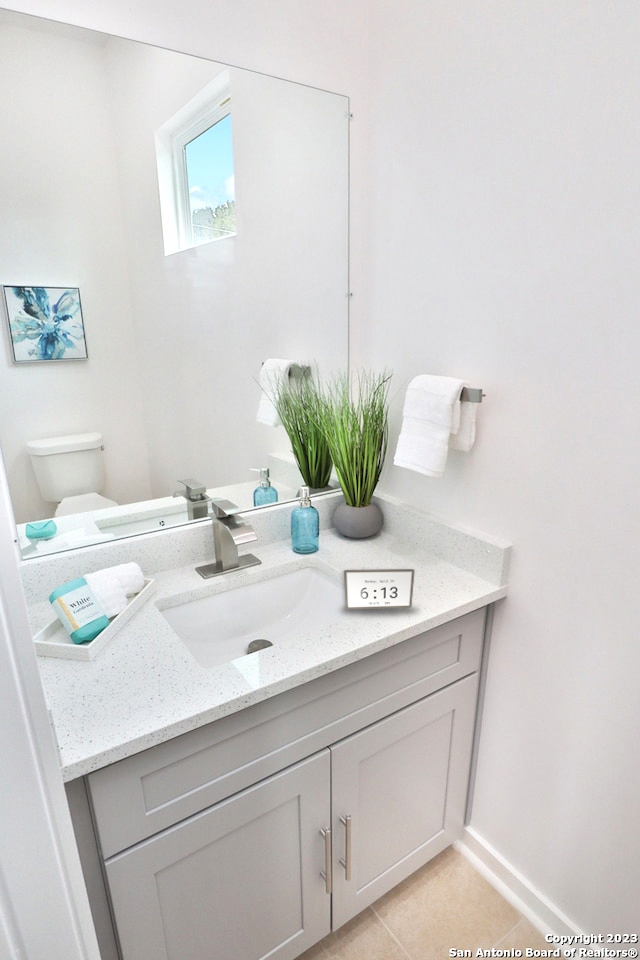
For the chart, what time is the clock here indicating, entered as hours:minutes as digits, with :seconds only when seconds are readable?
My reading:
6:13
